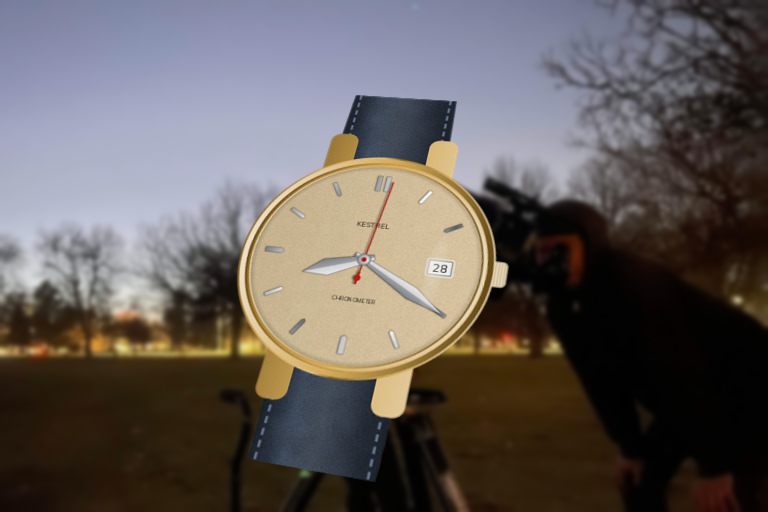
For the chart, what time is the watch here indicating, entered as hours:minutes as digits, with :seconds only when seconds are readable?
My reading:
8:20:01
